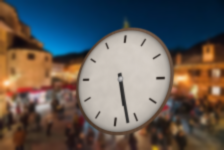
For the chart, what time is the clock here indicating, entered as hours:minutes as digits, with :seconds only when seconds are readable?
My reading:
5:27
